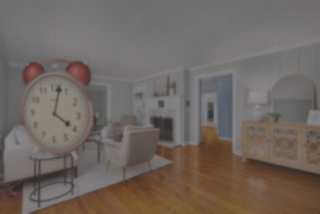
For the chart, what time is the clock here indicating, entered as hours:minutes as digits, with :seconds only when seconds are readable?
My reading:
4:02
